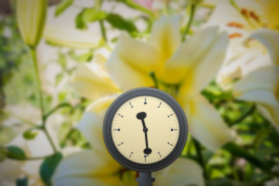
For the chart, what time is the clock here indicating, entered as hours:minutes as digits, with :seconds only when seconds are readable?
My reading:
11:29
